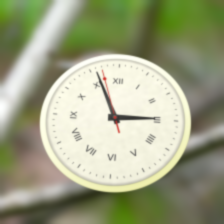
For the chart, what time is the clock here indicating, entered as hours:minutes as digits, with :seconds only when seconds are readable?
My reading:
2:55:57
